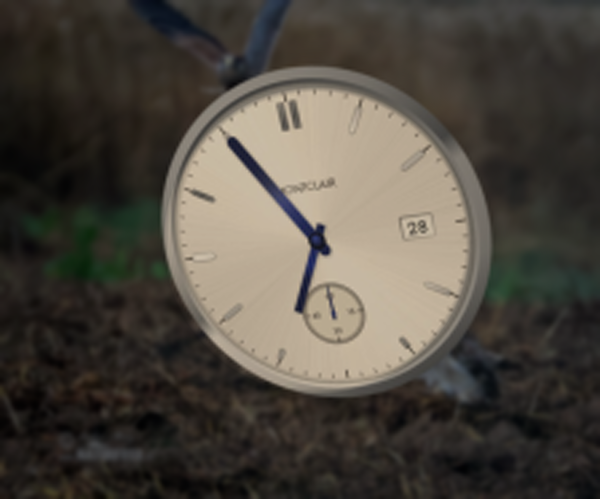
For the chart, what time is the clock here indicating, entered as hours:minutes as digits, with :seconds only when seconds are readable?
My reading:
6:55
